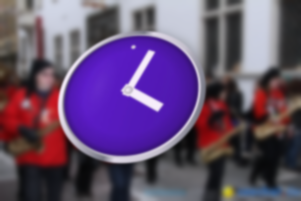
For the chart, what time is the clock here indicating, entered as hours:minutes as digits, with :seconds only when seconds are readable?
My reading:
4:04
